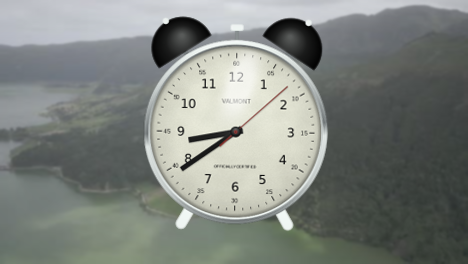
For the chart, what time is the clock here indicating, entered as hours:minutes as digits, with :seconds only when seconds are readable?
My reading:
8:39:08
